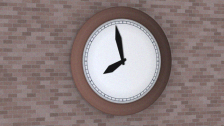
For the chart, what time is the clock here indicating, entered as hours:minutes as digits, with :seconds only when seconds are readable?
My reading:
7:58
